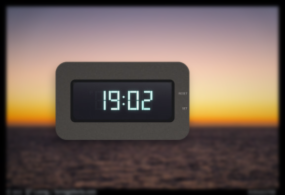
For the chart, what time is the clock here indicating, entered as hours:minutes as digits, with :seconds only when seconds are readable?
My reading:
19:02
